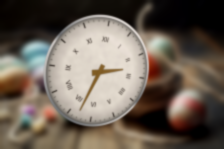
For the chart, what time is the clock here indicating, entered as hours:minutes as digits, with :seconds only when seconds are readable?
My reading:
2:33
